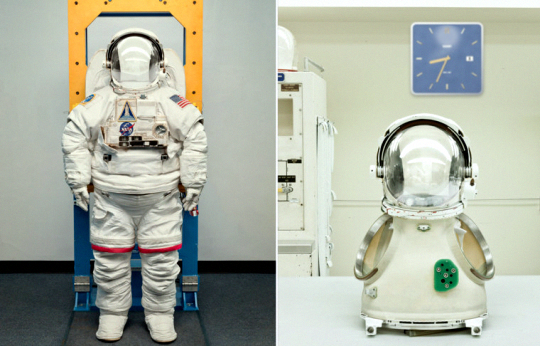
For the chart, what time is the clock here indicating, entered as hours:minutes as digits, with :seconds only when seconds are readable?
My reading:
8:34
